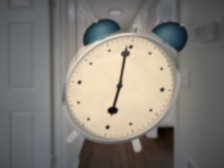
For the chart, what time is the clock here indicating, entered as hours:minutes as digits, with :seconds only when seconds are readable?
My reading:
5:59
